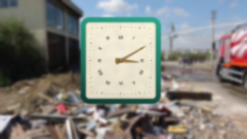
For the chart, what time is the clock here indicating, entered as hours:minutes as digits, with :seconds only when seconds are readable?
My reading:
3:10
